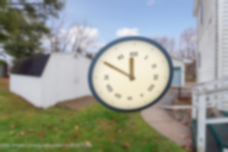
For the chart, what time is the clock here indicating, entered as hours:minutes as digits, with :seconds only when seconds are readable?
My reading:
11:50
